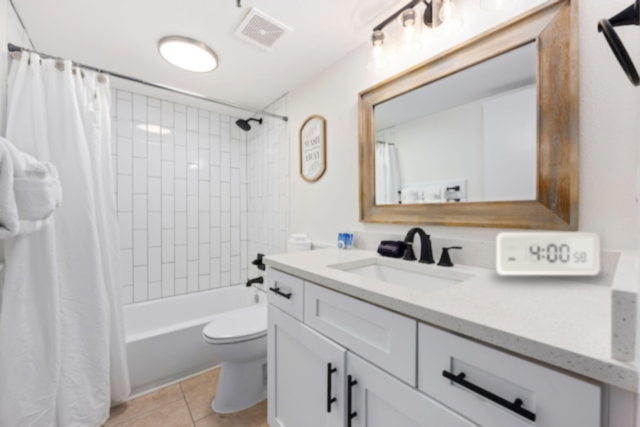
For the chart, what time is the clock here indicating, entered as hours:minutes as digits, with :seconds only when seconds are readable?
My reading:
4:00
